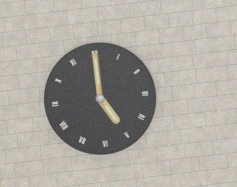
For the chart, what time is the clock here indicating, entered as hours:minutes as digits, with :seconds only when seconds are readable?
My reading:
5:00
